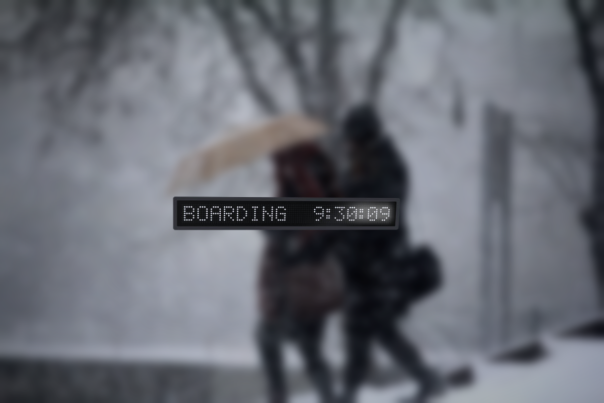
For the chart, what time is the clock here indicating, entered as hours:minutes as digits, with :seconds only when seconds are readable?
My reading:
9:30:09
